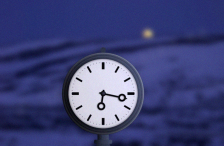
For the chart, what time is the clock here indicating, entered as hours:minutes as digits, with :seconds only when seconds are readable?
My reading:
6:17
